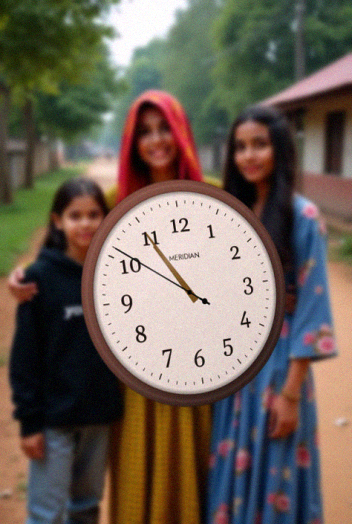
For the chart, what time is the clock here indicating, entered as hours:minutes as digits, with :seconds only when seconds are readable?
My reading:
10:54:51
